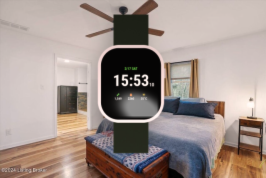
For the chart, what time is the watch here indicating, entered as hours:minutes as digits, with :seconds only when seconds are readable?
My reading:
15:53
